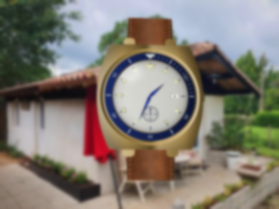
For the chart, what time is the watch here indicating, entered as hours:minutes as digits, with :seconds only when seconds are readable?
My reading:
1:34
